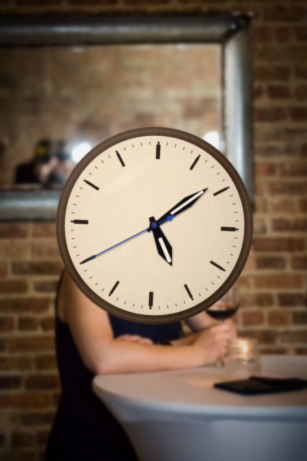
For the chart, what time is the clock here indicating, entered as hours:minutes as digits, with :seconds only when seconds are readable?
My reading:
5:08:40
